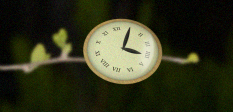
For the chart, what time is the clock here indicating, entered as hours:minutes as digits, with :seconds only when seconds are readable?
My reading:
4:05
